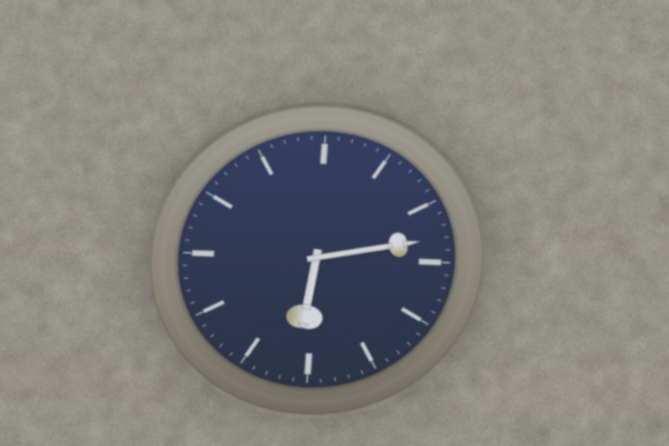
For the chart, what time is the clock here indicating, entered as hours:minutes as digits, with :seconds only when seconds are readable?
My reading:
6:13
